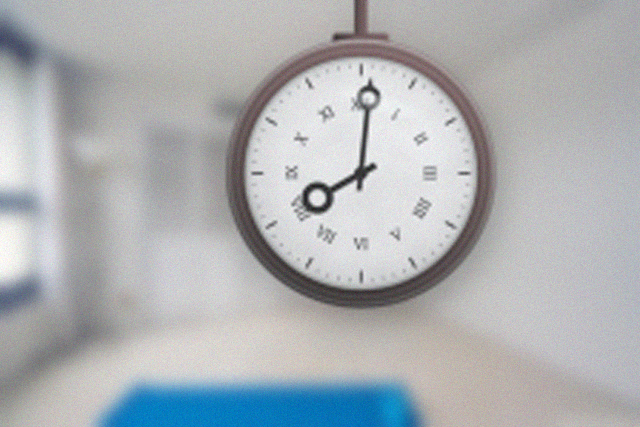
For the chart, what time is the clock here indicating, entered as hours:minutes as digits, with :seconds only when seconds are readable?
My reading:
8:01
